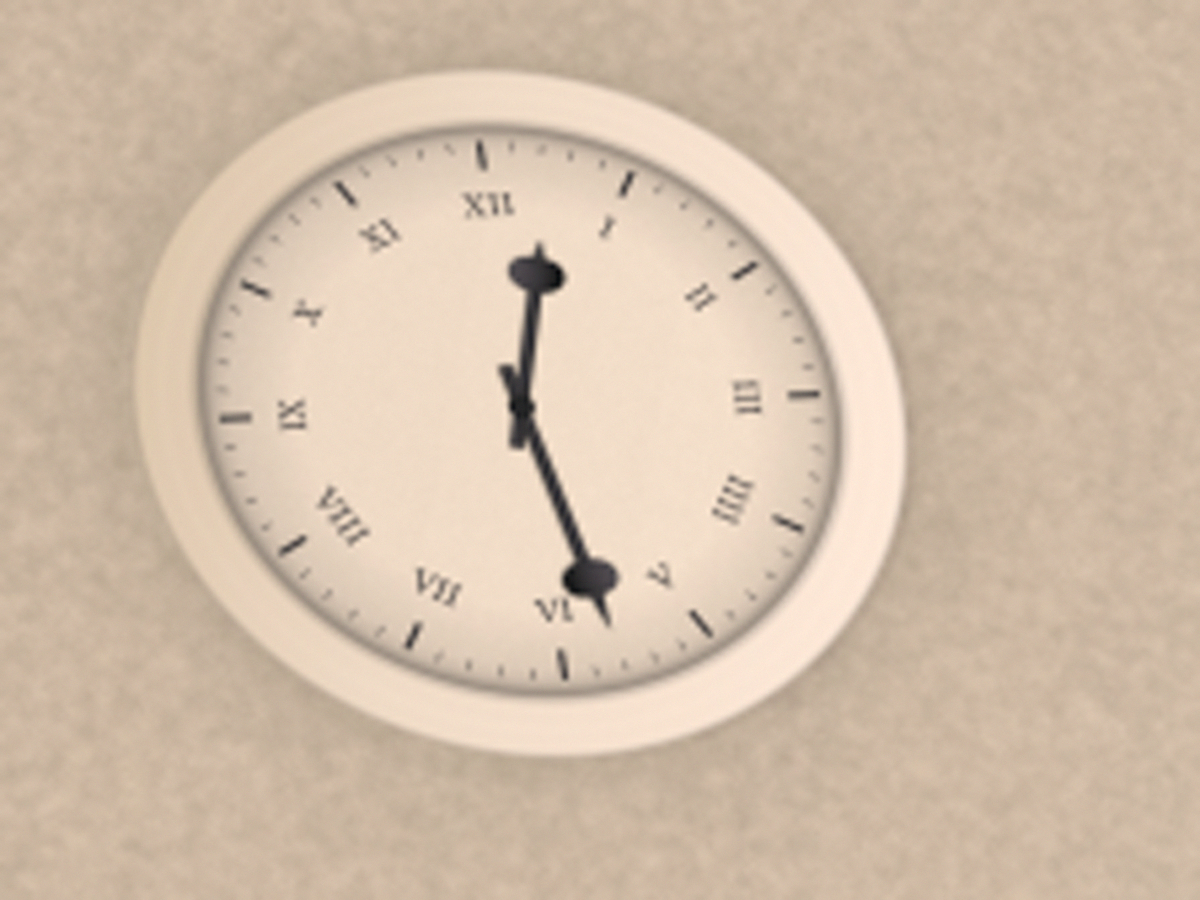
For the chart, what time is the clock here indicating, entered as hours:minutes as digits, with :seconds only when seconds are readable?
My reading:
12:28
